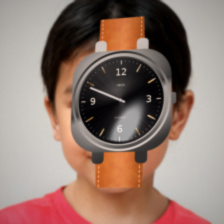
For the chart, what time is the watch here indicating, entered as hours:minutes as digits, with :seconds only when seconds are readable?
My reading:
9:49
